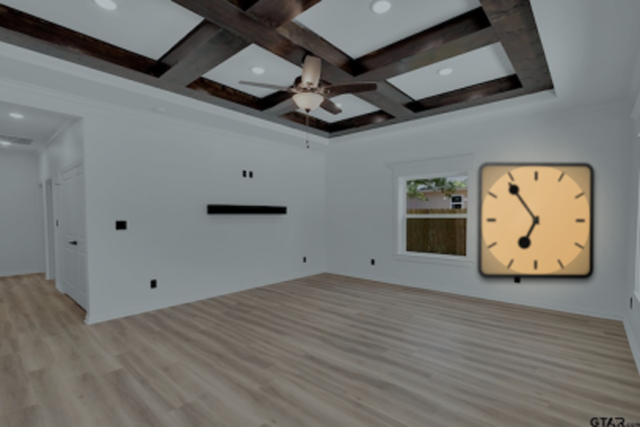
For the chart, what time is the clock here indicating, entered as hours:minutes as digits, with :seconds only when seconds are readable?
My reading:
6:54
